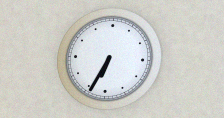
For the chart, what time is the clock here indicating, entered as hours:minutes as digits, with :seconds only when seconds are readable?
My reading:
6:34
